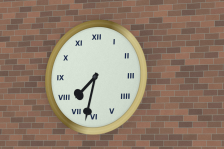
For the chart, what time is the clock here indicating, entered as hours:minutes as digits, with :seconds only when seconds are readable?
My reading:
7:32
